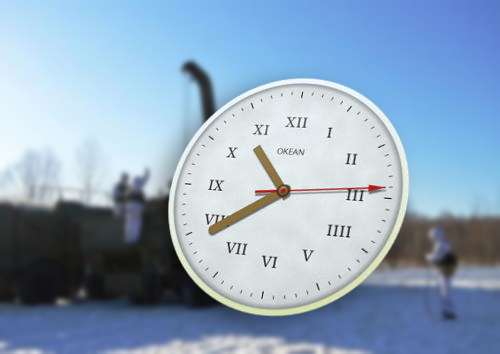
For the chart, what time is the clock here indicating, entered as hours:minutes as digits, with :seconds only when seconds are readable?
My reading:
10:39:14
